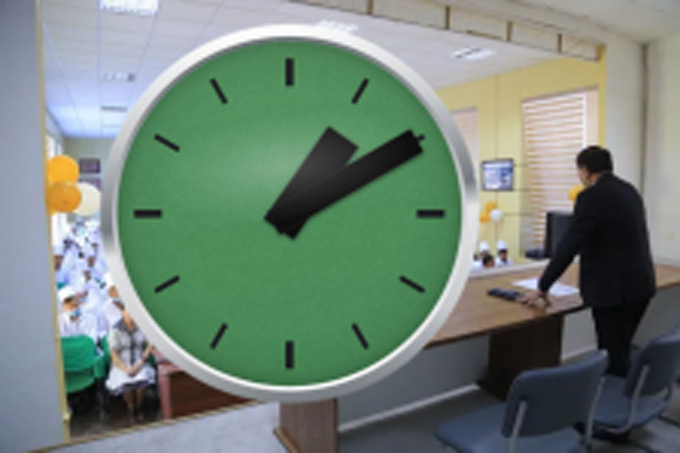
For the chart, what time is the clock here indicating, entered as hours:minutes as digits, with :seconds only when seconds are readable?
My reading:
1:10
